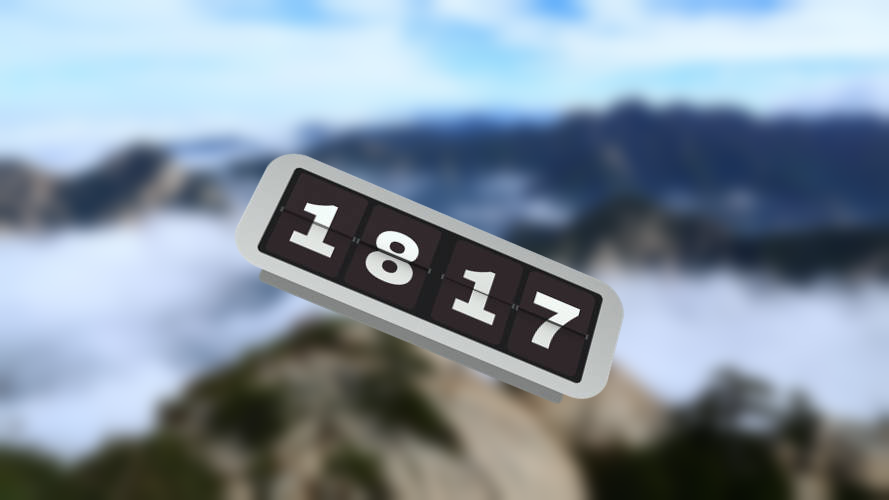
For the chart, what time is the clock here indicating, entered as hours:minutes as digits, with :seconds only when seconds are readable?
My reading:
18:17
